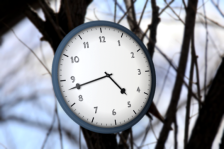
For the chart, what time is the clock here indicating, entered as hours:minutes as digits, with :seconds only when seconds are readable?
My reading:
4:43
